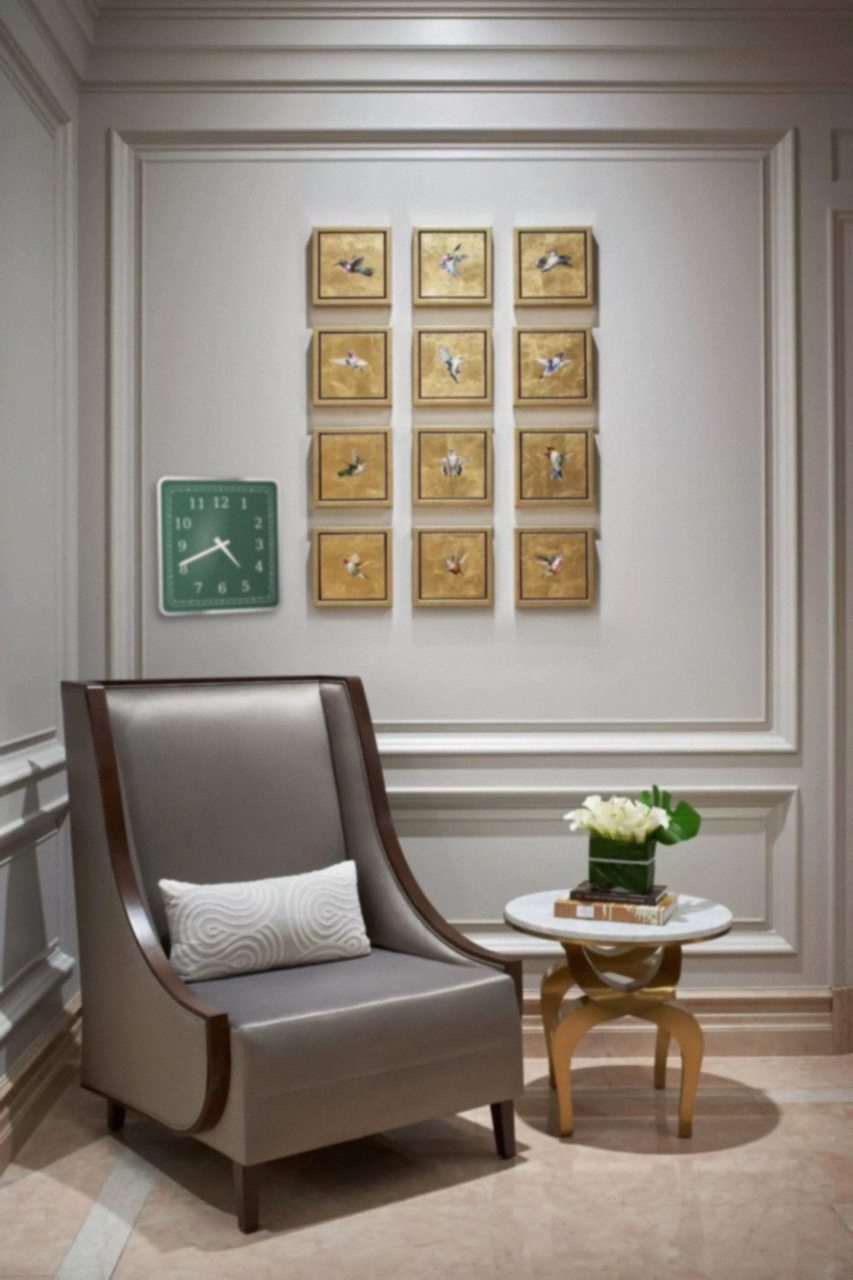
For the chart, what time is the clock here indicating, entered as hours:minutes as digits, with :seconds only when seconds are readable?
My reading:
4:41
